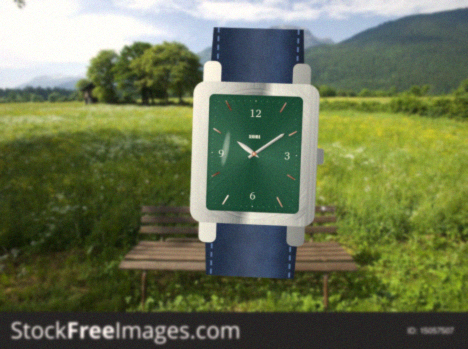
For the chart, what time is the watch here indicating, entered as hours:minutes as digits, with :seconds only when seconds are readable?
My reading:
10:09
